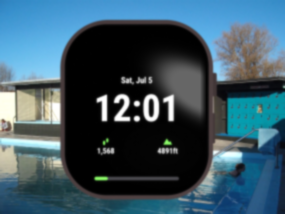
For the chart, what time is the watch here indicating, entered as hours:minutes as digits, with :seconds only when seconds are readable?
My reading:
12:01
